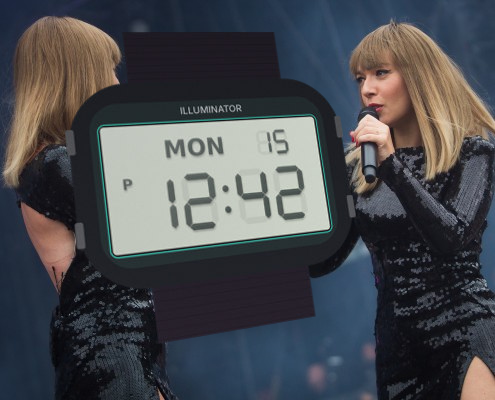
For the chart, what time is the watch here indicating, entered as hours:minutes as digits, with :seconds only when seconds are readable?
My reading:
12:42
